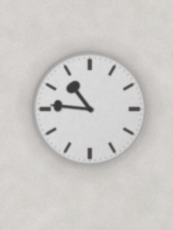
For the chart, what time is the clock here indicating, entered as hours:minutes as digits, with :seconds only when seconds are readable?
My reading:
10:46
